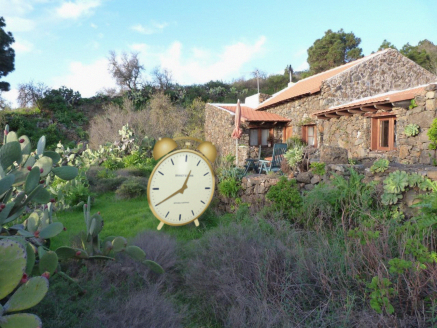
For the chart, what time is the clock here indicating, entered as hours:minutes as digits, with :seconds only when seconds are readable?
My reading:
12:40
